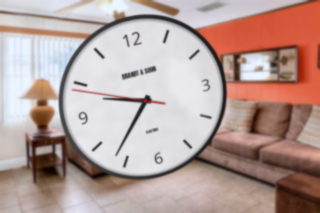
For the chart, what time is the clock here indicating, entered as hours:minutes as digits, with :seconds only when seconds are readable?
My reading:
9:36:49
